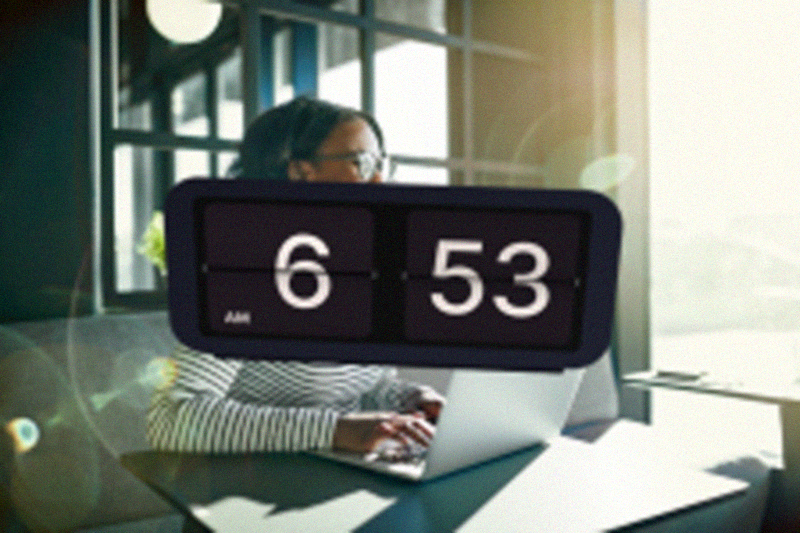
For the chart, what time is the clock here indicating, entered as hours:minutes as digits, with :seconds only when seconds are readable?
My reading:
6:53
